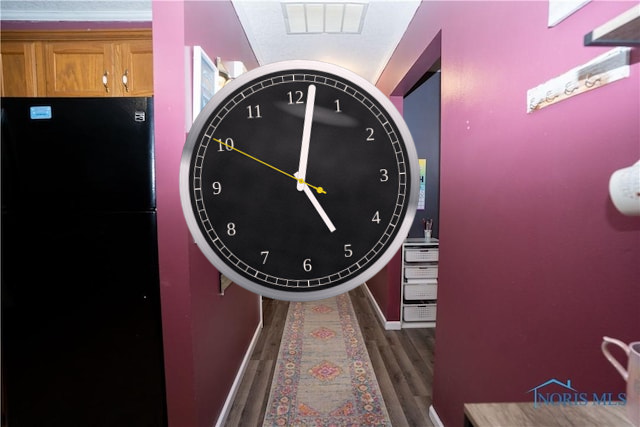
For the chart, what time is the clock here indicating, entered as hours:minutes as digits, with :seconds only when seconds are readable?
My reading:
5:01:50
